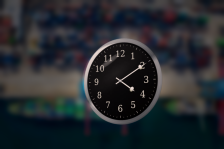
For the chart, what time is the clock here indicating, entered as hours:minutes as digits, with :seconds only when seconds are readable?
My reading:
4:10
